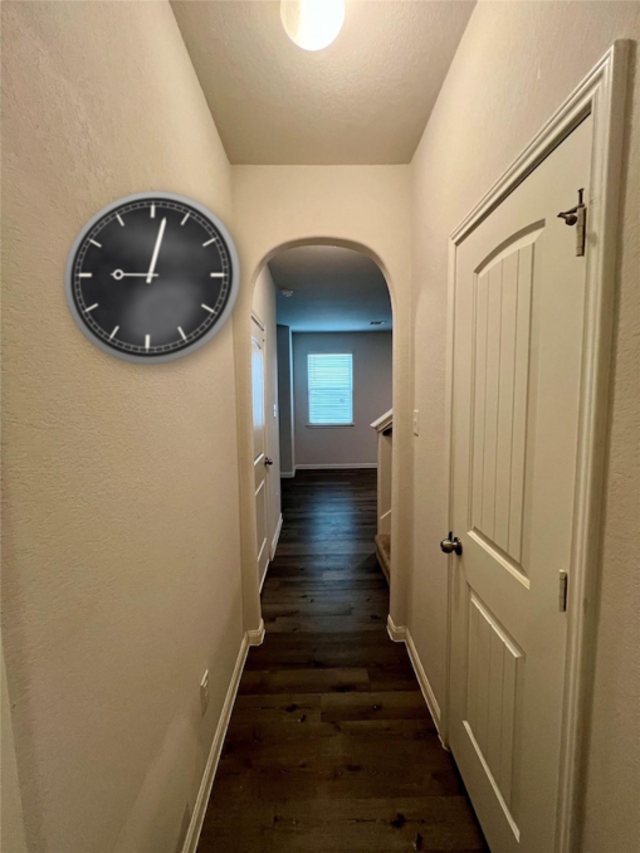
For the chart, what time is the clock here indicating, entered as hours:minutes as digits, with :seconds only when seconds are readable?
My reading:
9:02
